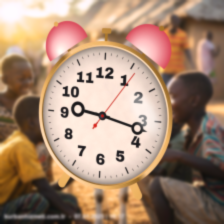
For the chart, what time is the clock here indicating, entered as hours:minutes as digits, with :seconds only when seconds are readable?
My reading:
9:17:06
